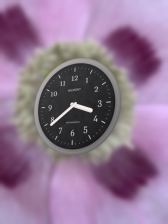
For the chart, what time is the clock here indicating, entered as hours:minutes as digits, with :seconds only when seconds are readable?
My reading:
3:39
